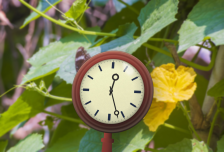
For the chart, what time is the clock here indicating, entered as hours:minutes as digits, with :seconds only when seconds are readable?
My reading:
12:27
